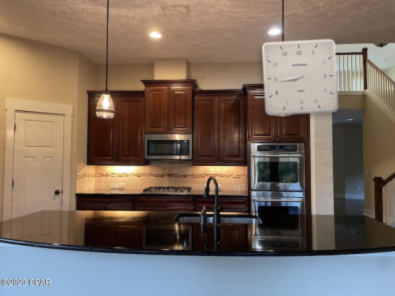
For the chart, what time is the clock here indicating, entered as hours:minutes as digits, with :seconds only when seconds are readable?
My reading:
8:44
